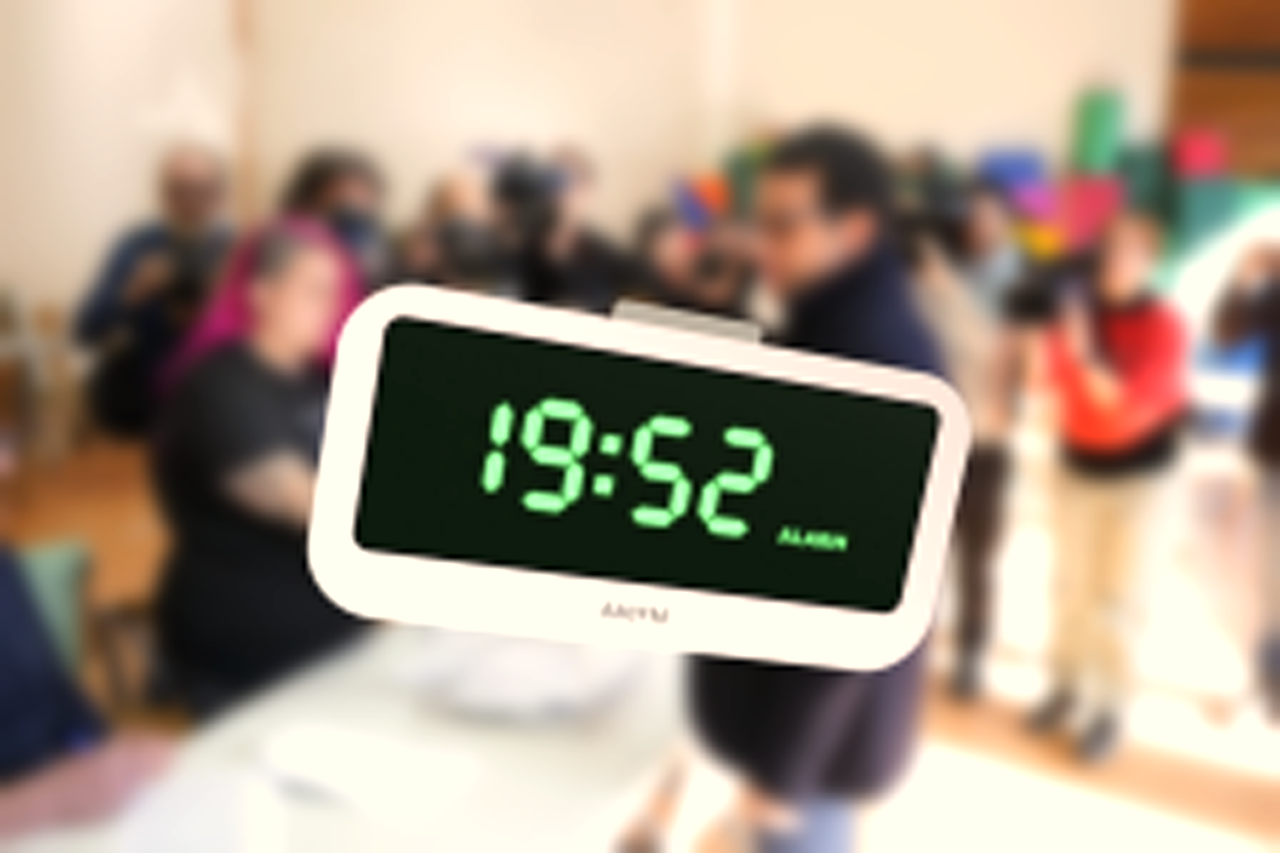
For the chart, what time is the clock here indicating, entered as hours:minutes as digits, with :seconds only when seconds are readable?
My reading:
19:52
